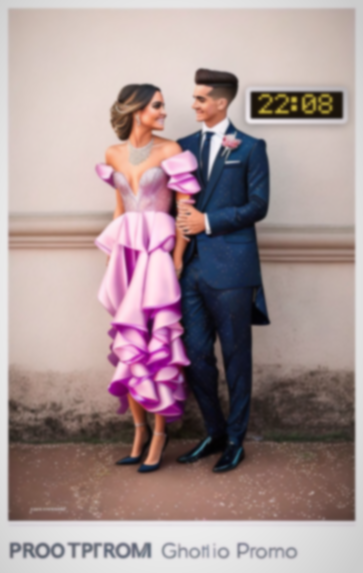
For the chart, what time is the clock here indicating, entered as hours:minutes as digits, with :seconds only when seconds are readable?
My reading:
22:08
